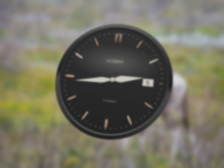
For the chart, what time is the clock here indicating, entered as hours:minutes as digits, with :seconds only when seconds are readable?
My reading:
2:44
